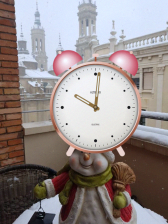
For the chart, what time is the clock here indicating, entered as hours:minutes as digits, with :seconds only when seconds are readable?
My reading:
10:01
